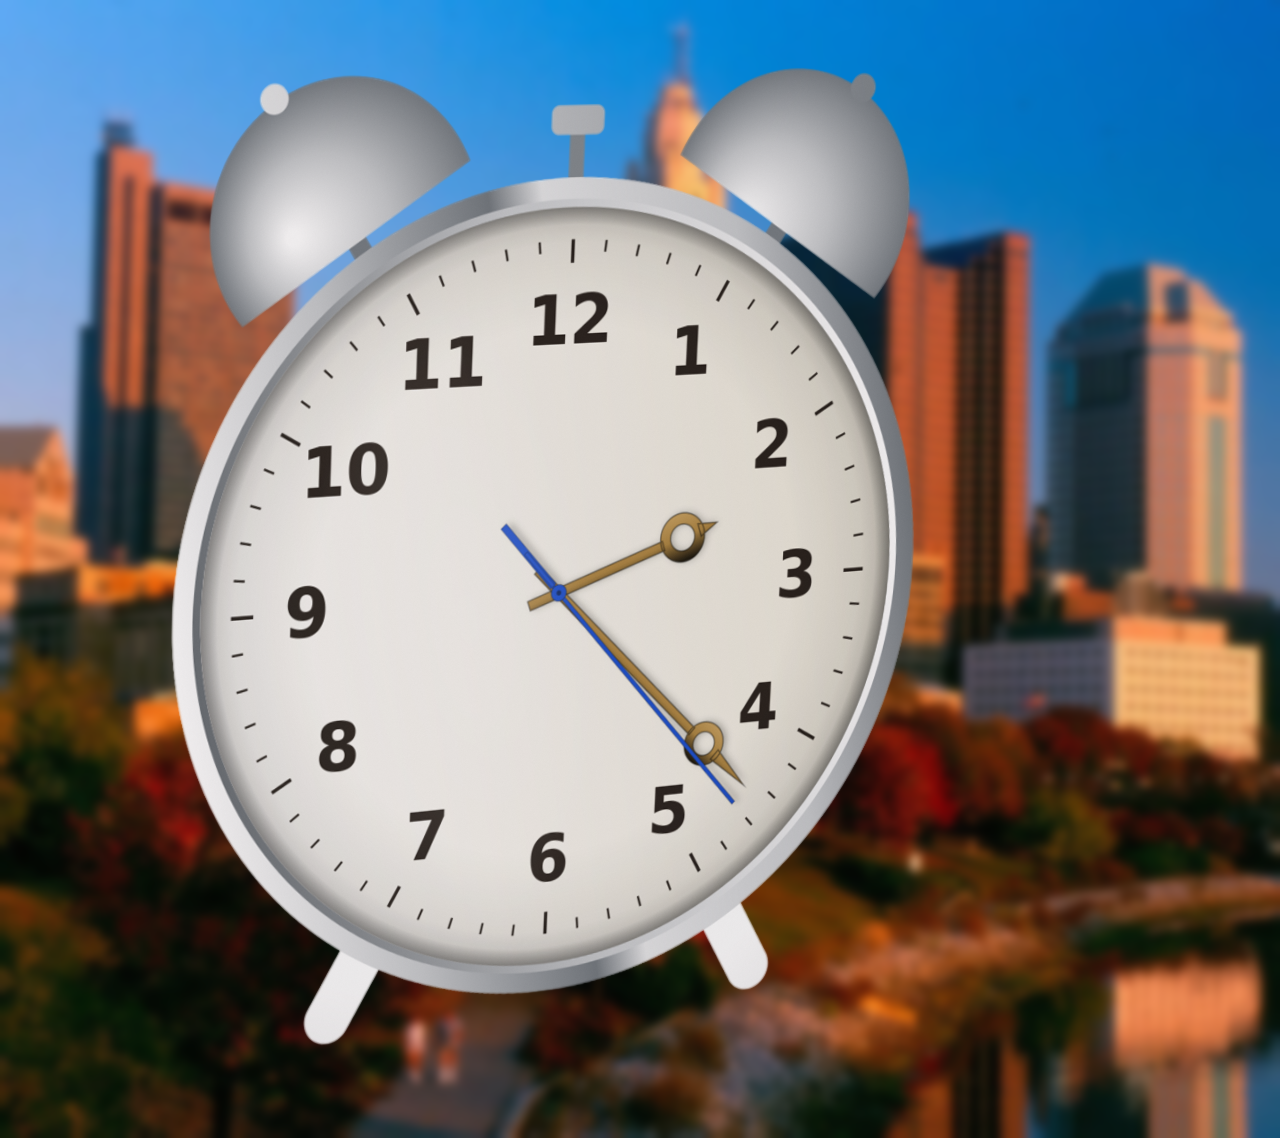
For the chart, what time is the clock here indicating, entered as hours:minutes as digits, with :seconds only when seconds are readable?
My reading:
2:22:23
